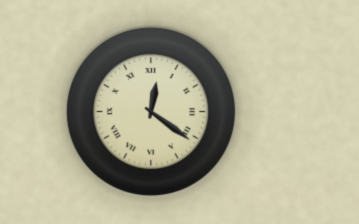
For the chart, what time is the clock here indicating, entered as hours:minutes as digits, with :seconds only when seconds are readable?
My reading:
12:21
